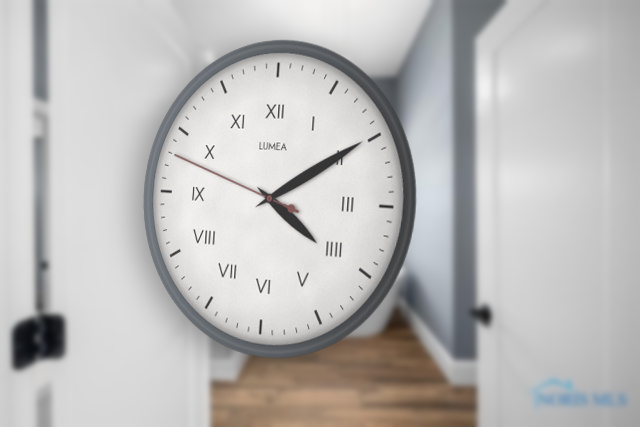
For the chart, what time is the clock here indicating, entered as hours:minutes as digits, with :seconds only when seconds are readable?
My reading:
4:09:48
